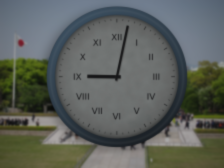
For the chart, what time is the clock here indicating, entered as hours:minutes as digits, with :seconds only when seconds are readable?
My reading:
9:02
